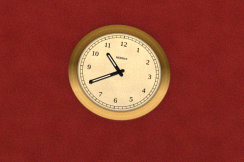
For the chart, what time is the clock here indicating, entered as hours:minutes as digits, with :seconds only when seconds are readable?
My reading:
10:40
